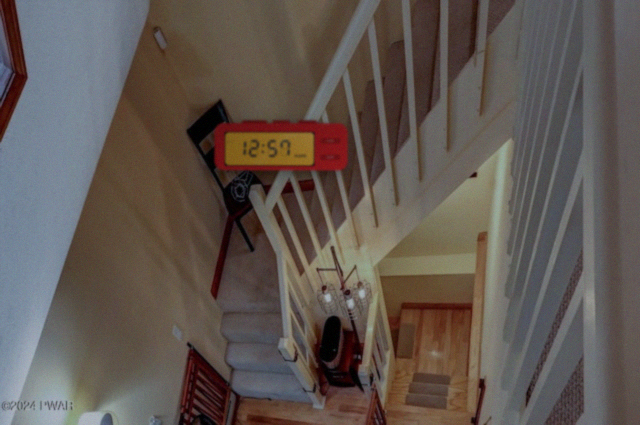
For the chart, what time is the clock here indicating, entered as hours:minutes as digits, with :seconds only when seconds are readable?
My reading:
12:57
